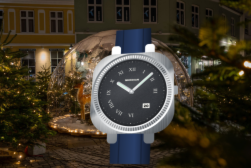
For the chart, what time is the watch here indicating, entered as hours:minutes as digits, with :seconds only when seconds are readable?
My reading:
10:08
